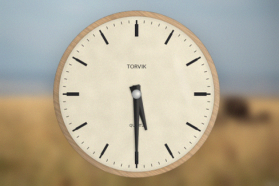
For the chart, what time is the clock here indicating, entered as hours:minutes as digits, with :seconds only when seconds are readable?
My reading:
5:30
